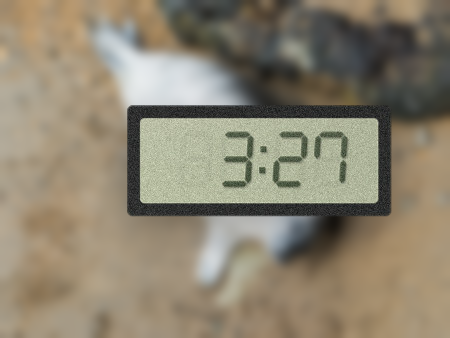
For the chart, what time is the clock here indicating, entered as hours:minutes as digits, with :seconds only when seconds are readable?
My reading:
3:27
